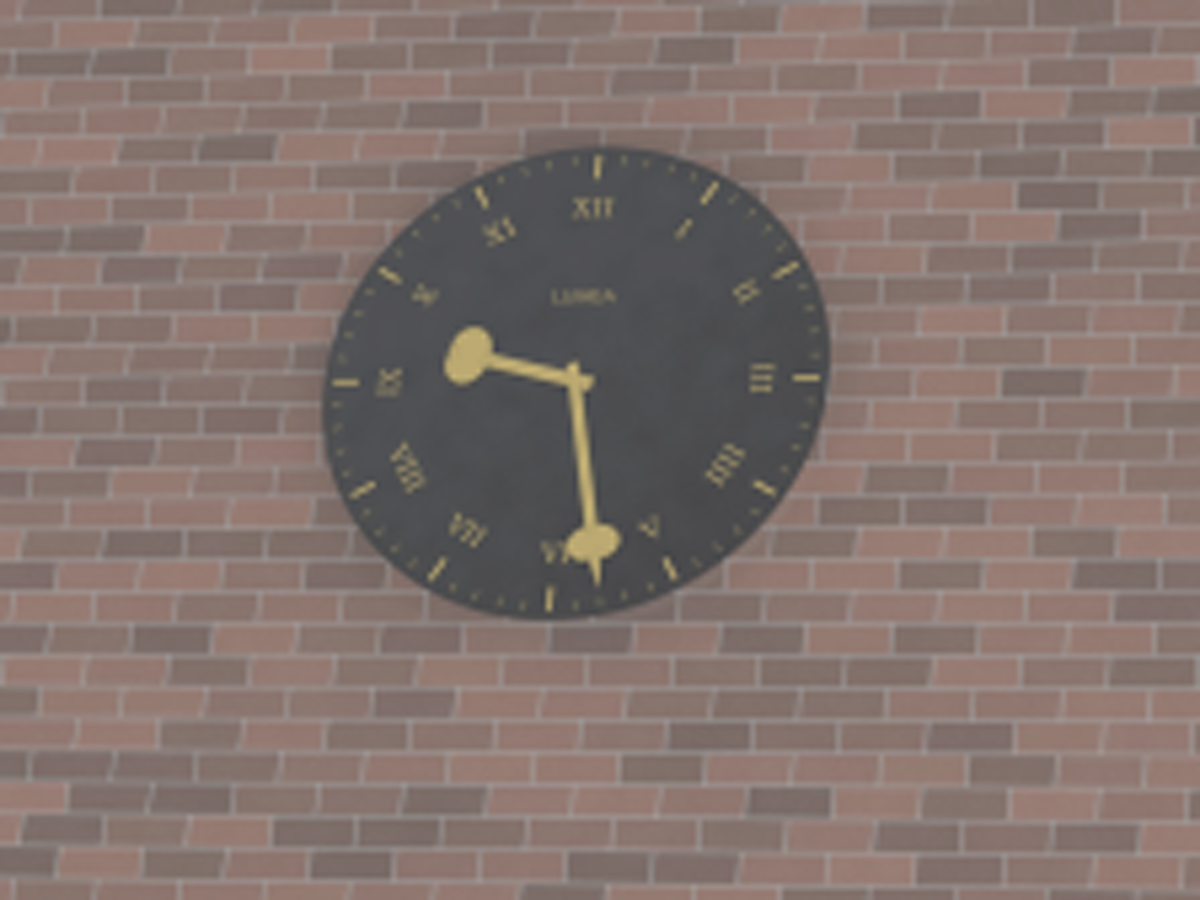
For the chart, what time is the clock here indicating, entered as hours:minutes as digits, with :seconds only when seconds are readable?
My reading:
9:28
